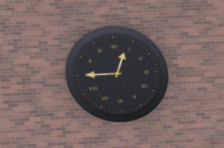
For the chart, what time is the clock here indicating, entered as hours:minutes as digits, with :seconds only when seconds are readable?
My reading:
12:45
